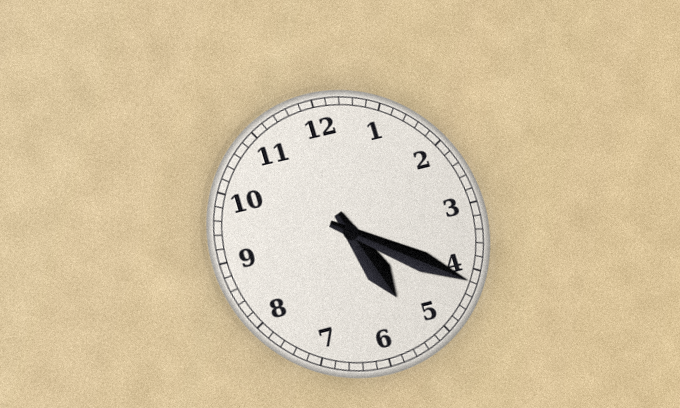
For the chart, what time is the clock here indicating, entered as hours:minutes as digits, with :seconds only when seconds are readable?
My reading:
5:21
